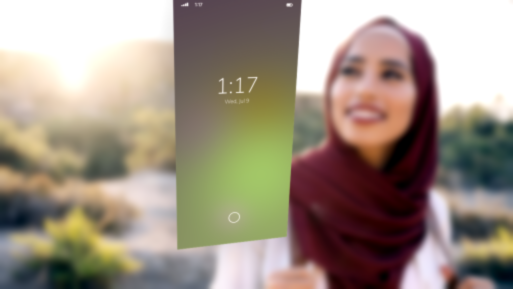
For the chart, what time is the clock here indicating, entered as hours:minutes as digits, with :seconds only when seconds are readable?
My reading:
1:17
